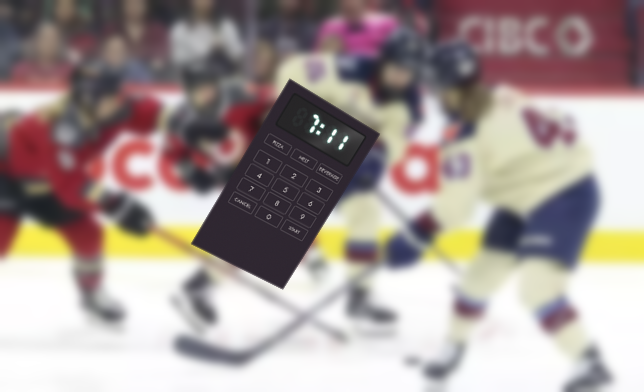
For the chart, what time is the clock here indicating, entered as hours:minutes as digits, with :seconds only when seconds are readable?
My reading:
7:11
